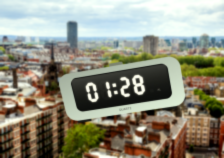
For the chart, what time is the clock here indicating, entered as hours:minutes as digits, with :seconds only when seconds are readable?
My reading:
1:28
